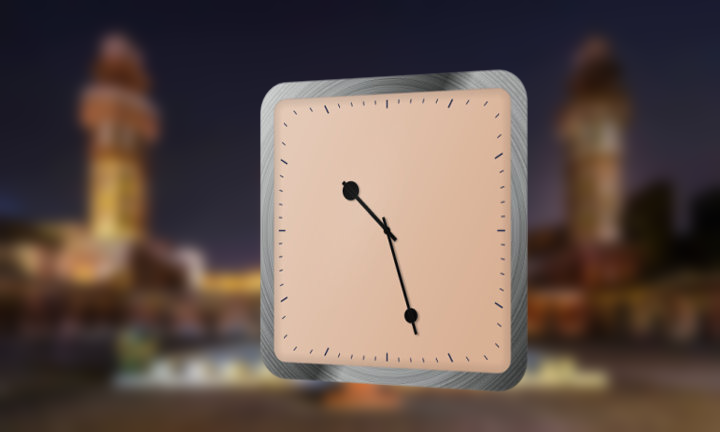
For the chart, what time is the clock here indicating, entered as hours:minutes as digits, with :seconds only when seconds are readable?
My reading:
10:27
